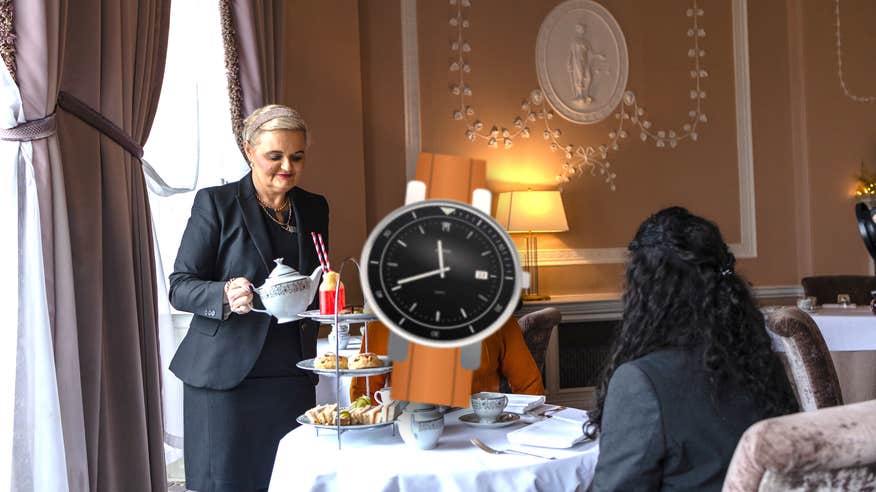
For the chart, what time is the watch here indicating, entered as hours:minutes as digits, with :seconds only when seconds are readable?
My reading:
11:41
